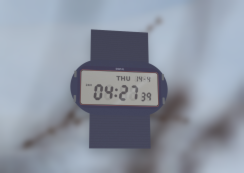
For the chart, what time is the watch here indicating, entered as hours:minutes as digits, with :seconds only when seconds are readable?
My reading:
4:27:39
